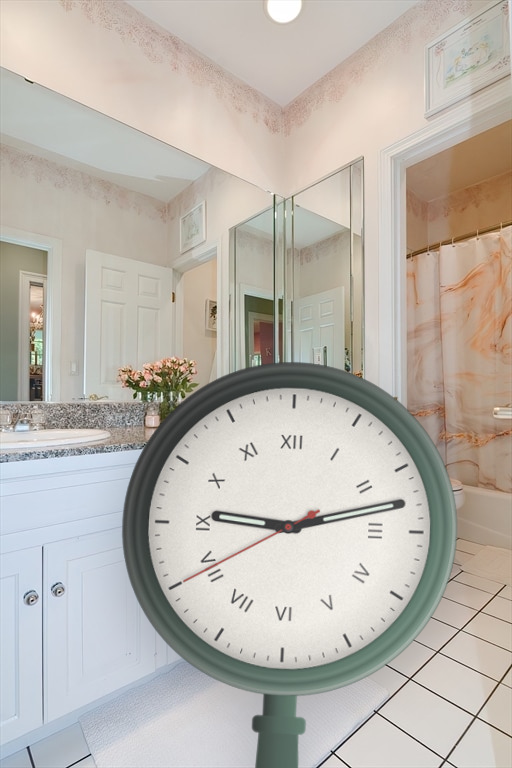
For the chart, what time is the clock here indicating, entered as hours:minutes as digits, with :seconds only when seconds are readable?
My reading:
9:12:40
